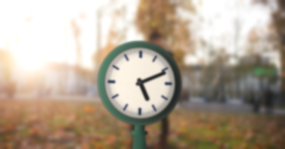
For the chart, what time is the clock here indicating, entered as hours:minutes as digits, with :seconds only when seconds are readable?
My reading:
5:11
